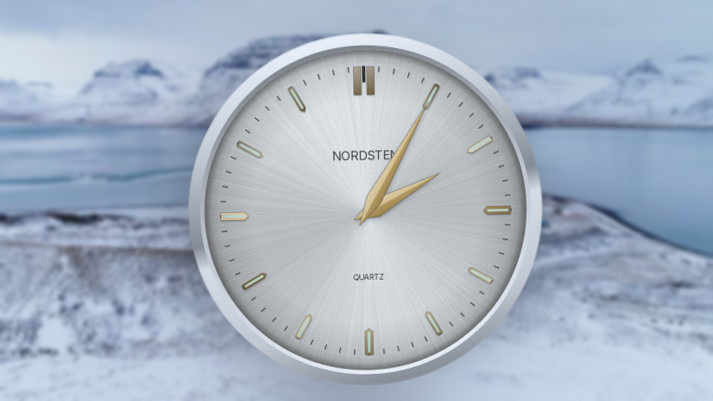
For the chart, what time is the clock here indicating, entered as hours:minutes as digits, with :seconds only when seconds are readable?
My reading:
2:05
